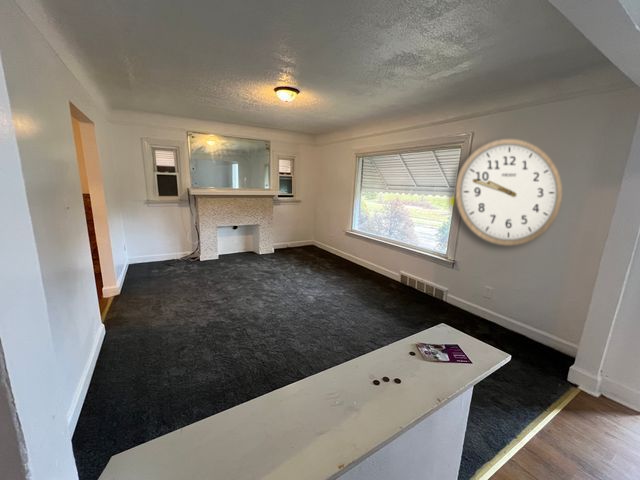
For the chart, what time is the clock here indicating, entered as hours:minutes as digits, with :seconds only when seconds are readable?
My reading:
9:48
